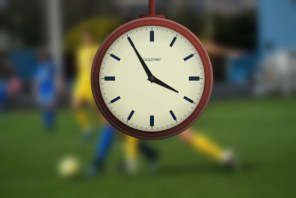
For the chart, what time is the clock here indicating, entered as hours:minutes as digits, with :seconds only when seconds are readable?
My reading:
3:55
